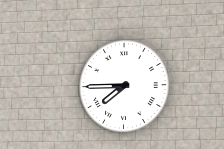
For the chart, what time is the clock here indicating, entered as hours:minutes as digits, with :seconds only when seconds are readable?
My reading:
7:45
